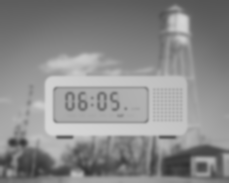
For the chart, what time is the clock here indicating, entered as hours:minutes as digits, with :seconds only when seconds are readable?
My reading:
6:05
